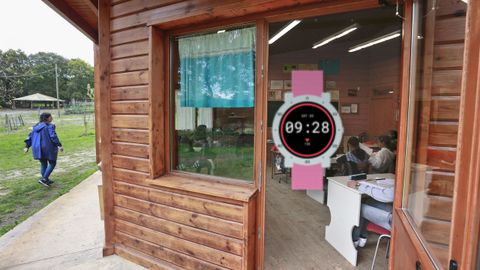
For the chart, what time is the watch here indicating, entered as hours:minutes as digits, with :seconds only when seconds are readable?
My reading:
9:28
